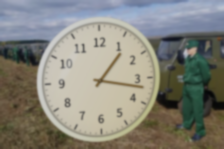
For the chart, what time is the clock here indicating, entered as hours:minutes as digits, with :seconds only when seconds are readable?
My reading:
1:17
